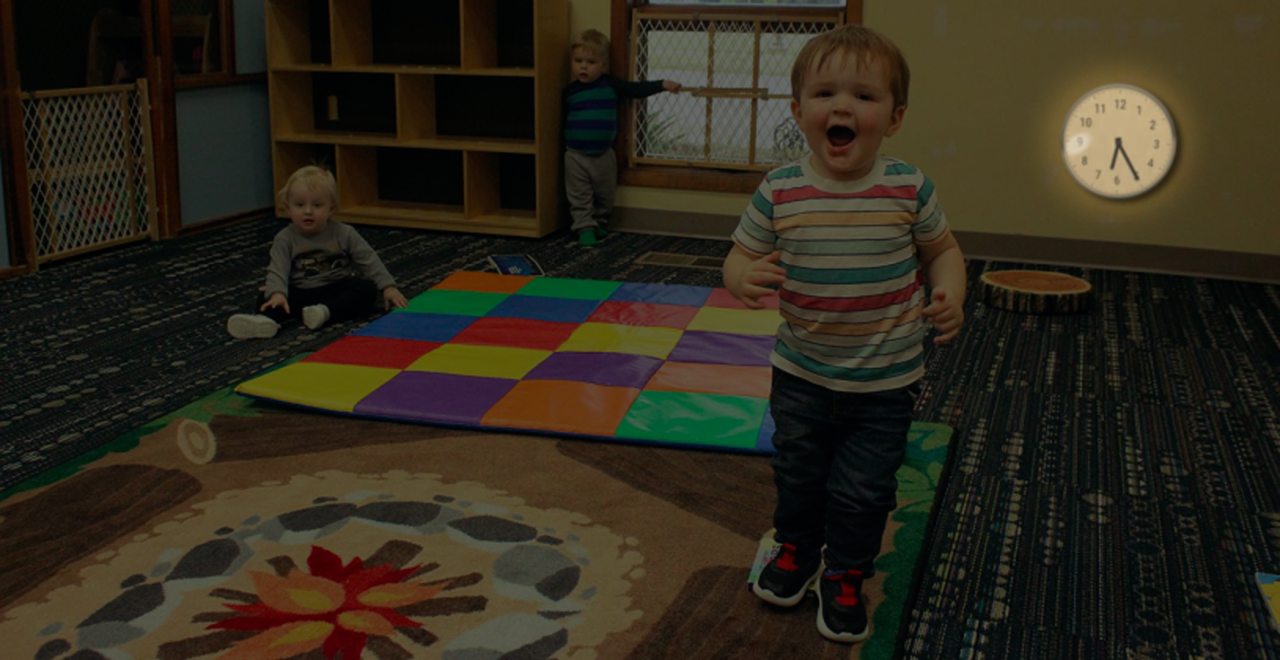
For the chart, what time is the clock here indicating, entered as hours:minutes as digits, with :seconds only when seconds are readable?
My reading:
6:25
